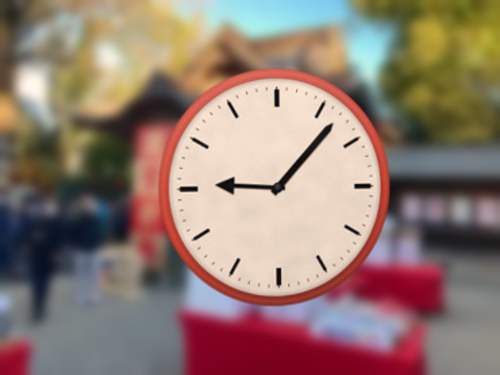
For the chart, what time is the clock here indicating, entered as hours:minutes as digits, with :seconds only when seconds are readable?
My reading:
9:07
